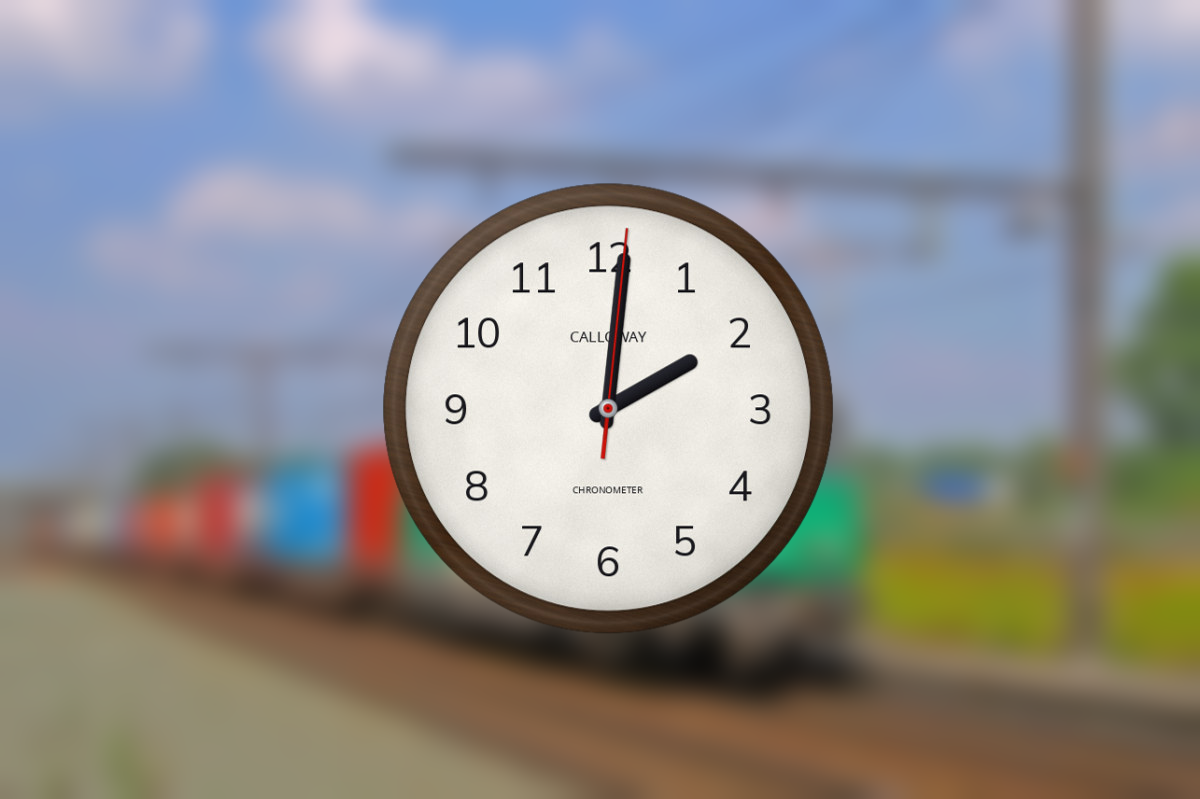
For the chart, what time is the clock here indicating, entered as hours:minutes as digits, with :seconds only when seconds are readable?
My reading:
2:01:01
